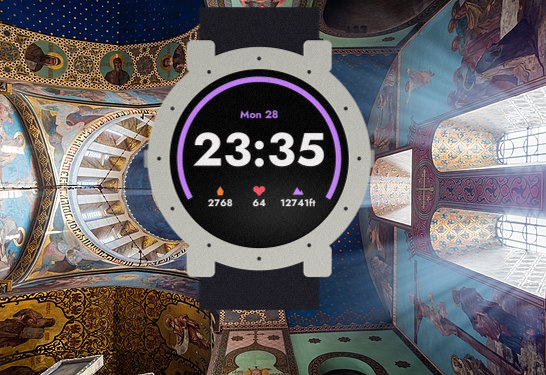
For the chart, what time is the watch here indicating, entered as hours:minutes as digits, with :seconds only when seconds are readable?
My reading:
23:35
